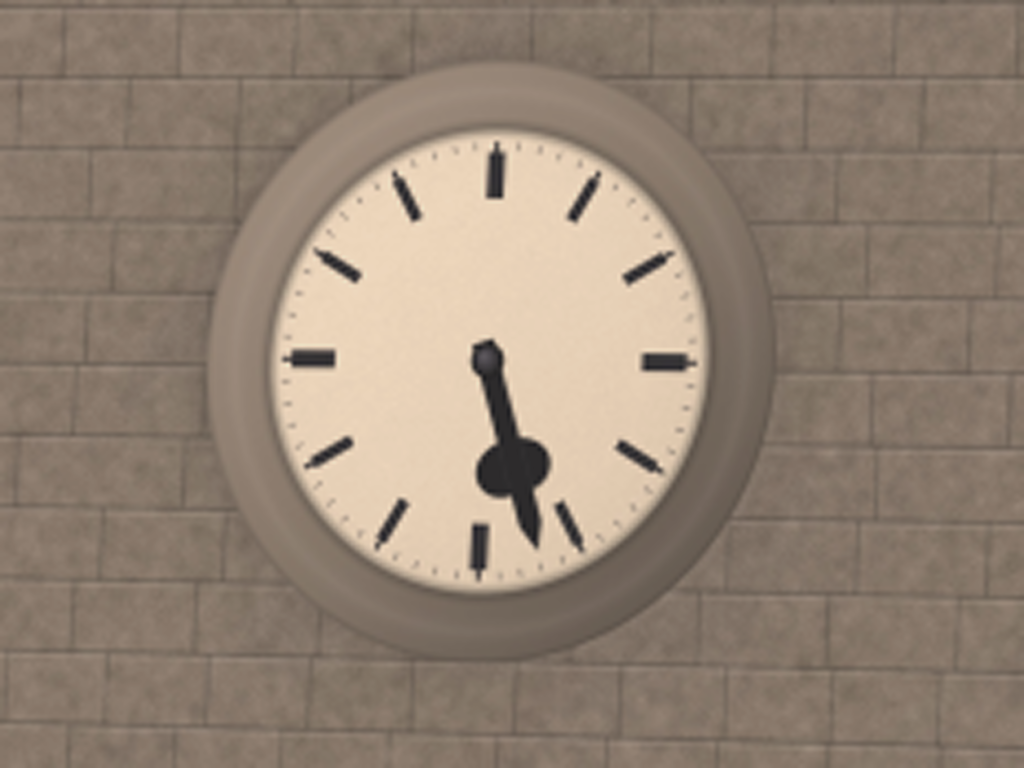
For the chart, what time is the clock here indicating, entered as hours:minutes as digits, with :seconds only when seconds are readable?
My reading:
5:27
